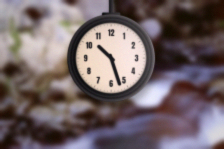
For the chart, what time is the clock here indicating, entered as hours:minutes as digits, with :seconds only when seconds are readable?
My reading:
10:27
